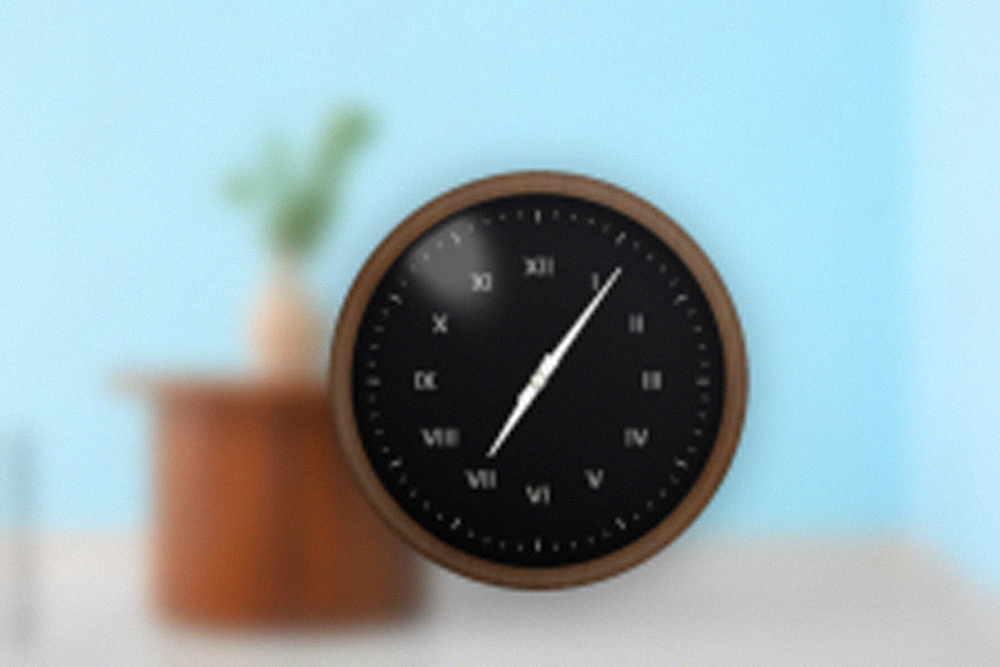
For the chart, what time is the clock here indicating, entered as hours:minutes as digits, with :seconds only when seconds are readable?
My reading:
7:06
